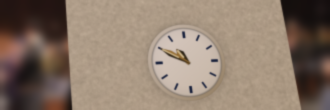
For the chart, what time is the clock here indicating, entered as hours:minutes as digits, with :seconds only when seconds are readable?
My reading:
10:50
